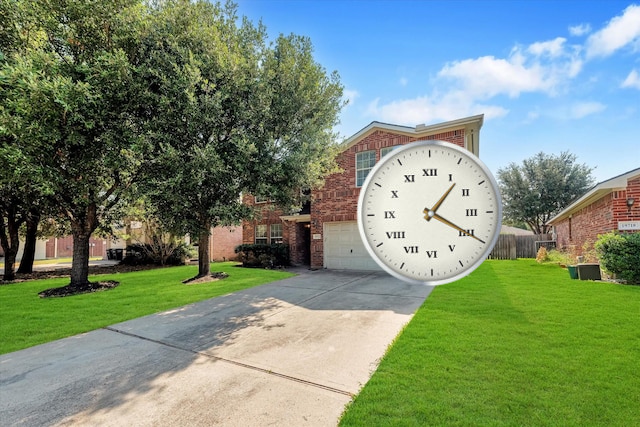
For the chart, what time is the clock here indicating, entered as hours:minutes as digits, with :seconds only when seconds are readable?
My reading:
1:20
